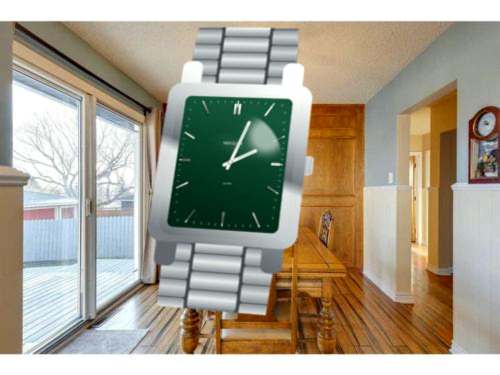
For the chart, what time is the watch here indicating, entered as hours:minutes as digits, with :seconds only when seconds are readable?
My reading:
2:03
